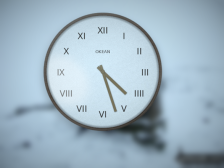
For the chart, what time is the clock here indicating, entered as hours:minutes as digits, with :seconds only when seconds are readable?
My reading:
4:27
